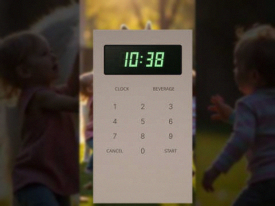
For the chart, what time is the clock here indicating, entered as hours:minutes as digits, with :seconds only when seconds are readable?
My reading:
10:38
